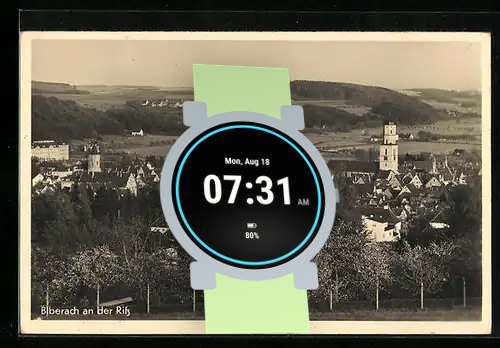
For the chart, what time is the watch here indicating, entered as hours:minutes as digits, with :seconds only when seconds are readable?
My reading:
7:31
